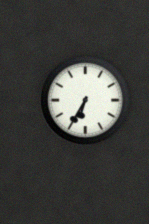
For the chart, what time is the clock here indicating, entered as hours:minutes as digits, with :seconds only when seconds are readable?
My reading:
6:35
